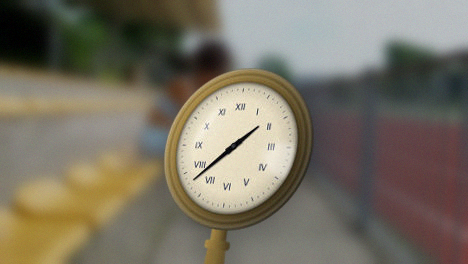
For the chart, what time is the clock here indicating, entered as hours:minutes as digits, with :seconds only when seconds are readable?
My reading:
1:38
